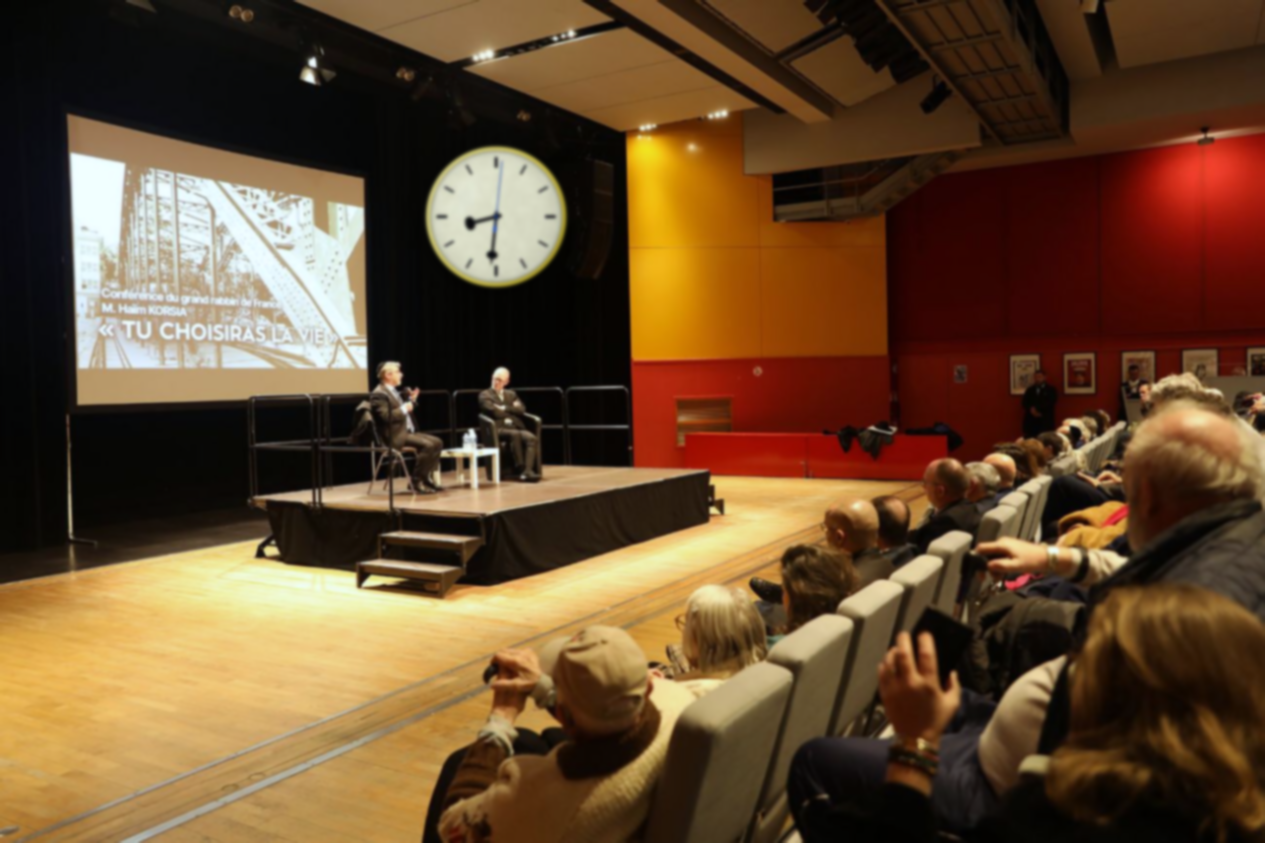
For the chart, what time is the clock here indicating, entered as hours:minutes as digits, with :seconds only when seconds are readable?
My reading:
8:31:01
